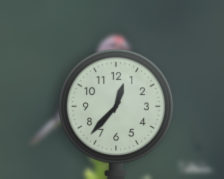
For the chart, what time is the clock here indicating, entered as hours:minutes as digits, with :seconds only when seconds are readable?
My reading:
12:37
